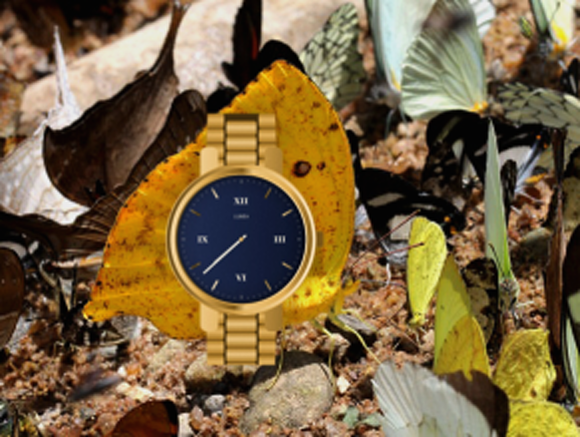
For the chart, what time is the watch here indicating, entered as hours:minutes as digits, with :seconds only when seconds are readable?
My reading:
7:38
